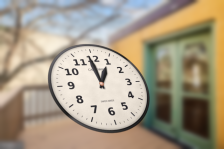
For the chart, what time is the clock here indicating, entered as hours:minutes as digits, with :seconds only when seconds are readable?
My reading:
12:59
